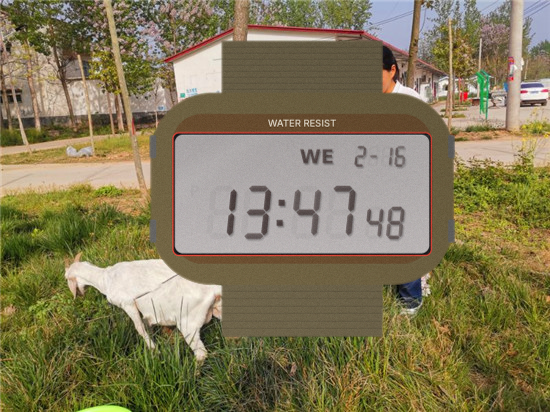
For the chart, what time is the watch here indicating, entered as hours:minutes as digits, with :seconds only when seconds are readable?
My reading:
13:47:48
